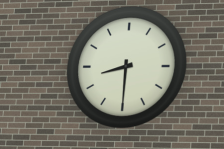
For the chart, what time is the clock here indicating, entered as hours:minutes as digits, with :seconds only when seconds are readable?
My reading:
8:30
